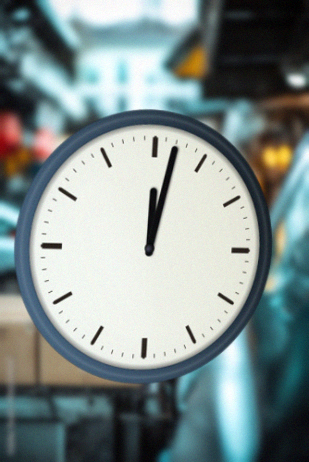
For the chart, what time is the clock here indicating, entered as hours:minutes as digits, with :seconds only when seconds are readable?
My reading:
12:02
